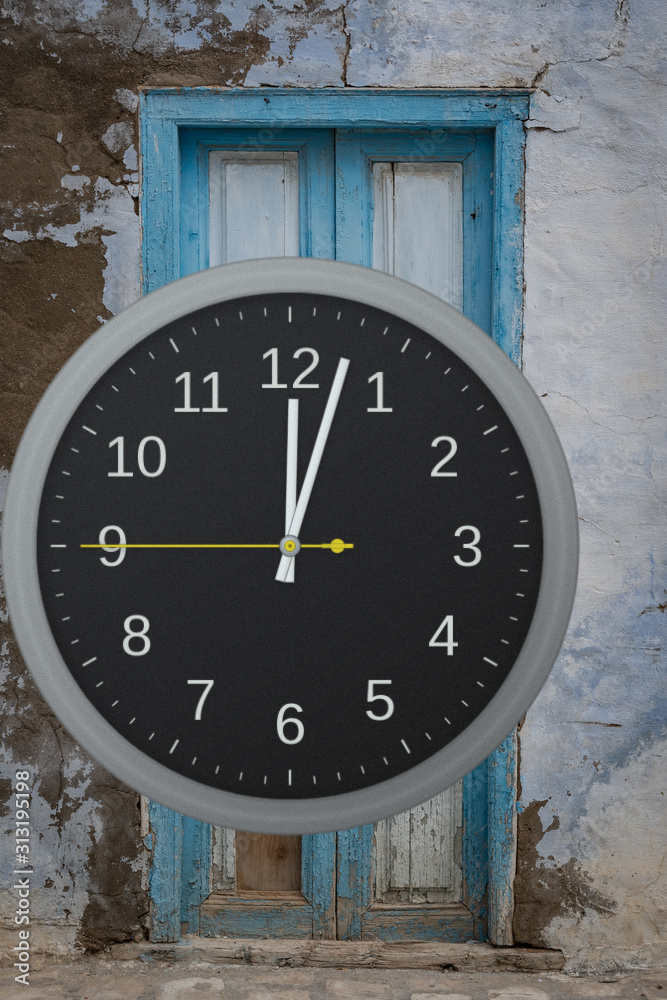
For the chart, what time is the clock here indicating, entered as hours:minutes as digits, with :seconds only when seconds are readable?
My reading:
12:02:45
